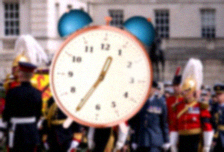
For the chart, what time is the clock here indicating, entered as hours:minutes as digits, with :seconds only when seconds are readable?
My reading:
12:35
